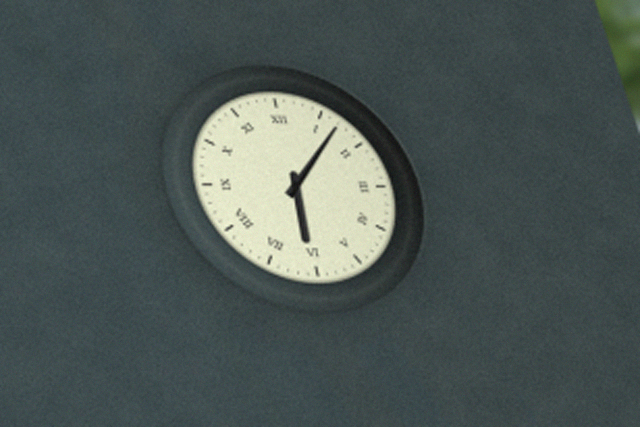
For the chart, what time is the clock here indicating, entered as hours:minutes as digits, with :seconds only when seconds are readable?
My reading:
6:07
